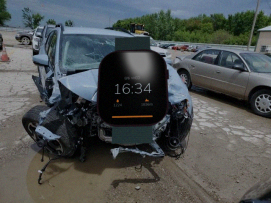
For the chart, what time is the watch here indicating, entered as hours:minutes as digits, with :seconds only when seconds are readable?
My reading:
16:34
